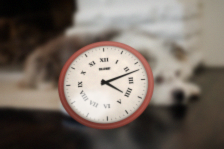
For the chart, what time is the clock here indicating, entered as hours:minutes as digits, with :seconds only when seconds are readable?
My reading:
4:12
